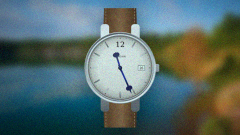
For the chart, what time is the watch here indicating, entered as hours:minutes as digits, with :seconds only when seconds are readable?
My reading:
11:26
